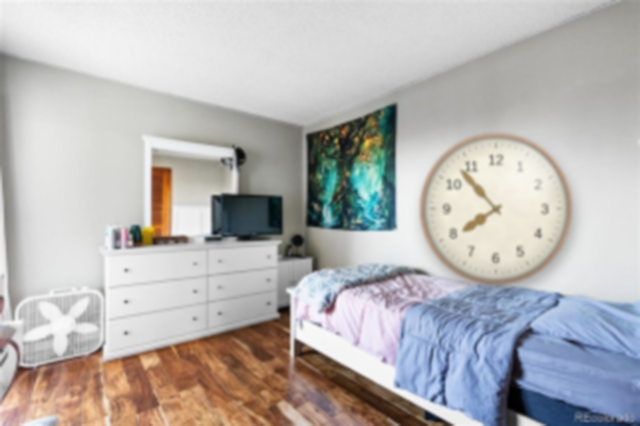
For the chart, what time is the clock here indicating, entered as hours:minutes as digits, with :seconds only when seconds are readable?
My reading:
7:53
